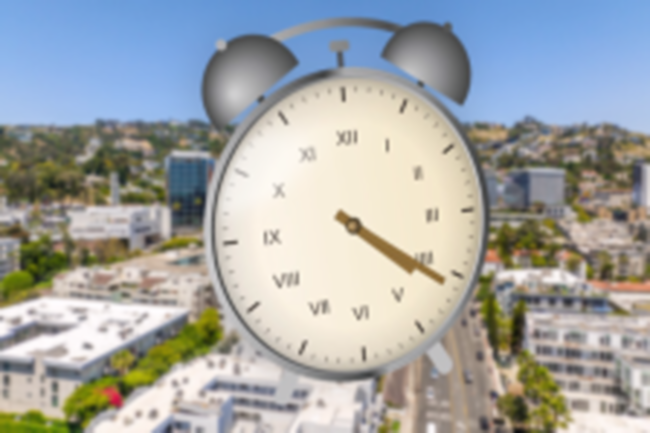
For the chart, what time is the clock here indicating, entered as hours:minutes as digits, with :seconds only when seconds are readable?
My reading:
4:21
